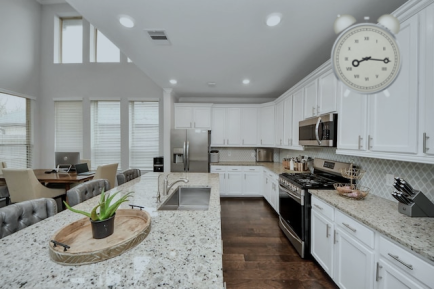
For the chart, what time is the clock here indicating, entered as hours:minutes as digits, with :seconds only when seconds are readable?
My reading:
8:16
